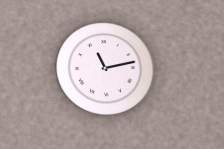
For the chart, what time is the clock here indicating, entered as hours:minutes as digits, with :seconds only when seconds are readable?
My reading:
11:13
